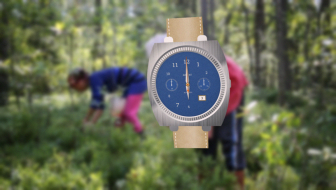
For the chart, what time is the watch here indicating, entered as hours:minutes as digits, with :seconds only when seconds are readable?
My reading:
6:00
